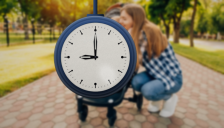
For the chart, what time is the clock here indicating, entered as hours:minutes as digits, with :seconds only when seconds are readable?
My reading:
9:00
